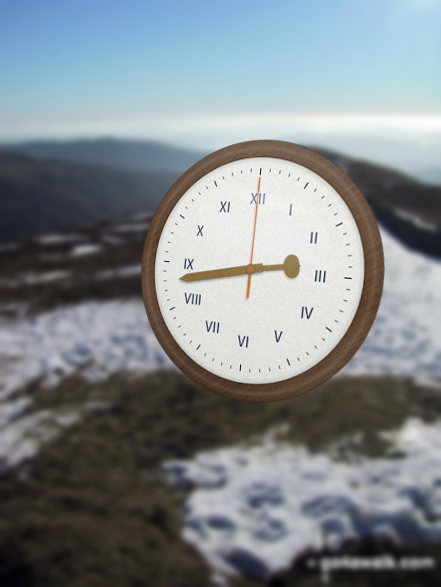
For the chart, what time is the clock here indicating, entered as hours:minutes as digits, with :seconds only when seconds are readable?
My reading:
2:43:00
